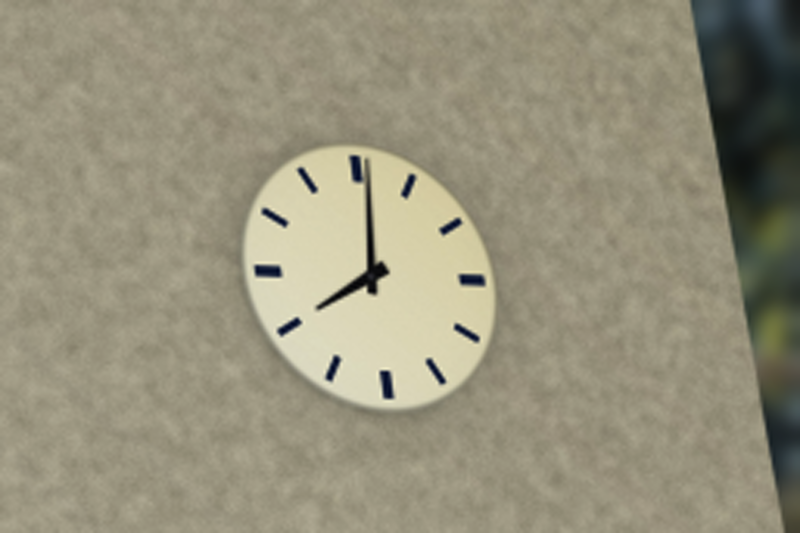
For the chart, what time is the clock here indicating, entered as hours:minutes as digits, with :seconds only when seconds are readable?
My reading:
8:01
